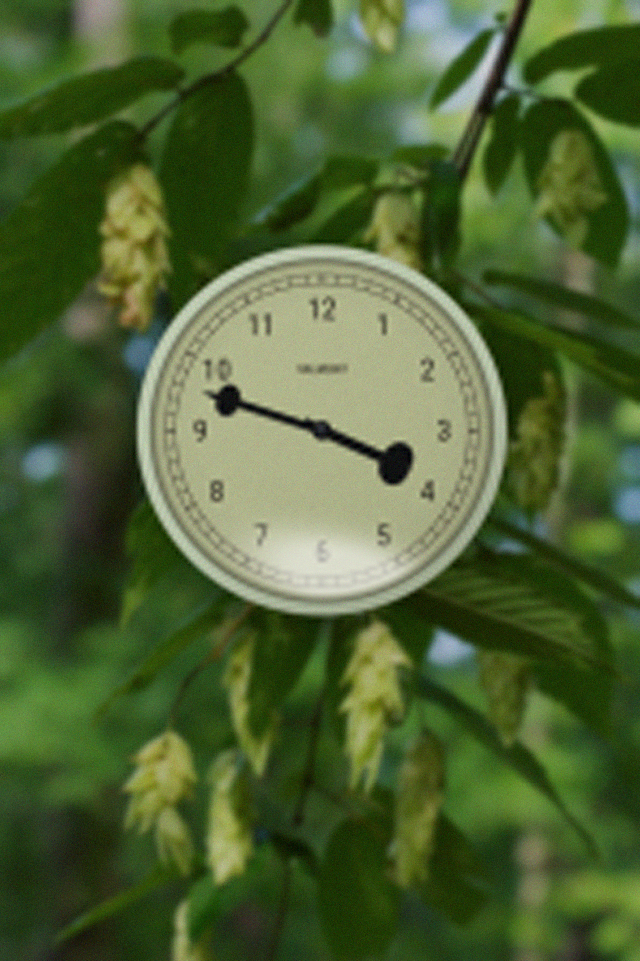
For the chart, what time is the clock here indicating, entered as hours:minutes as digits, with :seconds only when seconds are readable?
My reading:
3:48
